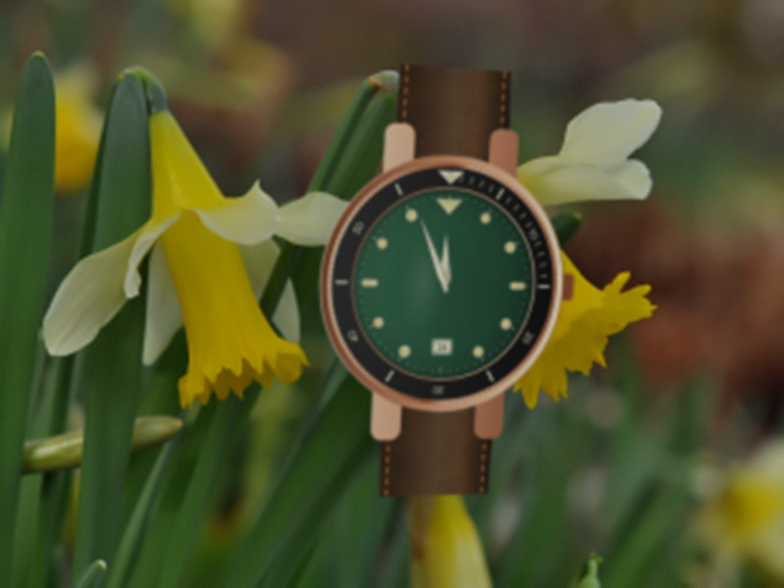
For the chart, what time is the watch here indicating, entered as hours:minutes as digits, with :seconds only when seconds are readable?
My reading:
11:56
